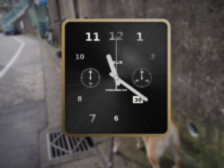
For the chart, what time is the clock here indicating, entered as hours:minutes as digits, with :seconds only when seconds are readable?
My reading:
11:21
